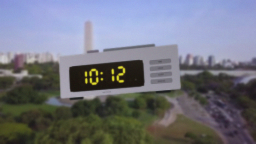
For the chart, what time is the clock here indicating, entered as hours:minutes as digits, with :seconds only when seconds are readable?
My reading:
10:12
